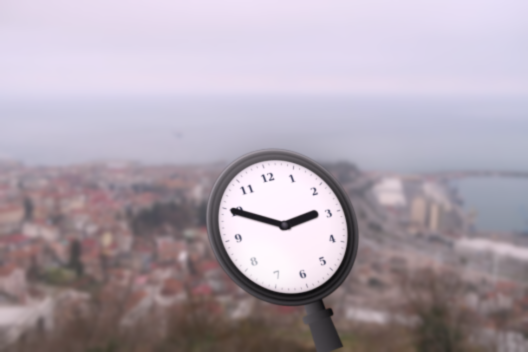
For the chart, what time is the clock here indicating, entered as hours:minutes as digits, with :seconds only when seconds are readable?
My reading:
2:50
